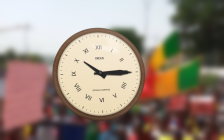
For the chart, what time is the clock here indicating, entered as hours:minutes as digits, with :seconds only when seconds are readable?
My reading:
10:15
